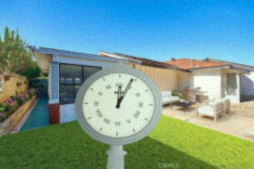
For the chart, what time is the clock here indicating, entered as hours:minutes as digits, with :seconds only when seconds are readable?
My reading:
12:04
